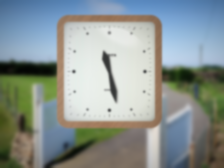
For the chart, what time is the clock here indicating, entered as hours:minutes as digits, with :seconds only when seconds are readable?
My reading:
11:28
